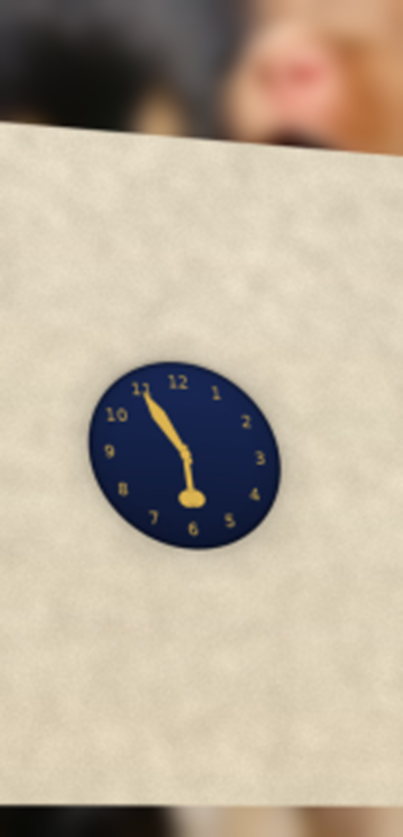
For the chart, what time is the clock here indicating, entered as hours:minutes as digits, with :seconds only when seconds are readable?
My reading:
5:55
